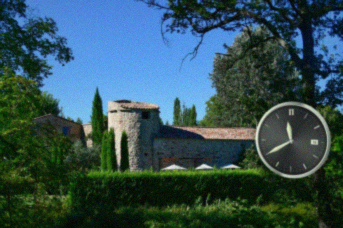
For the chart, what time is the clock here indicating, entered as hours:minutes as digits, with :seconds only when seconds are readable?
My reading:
11:40
